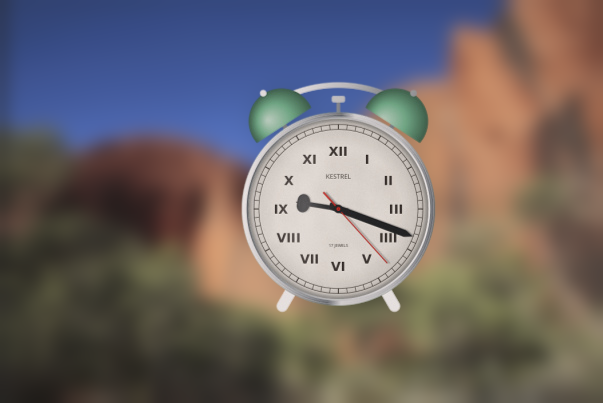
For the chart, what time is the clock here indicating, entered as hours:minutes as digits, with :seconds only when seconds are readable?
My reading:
9:18:23
